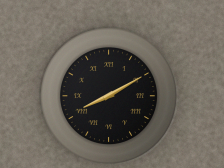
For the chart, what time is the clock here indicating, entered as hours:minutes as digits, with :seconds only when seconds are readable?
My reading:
8:10
